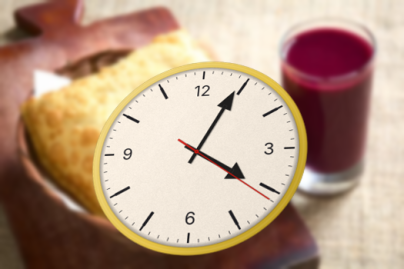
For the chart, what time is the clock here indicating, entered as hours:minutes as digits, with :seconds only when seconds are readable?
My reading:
4:04:21
